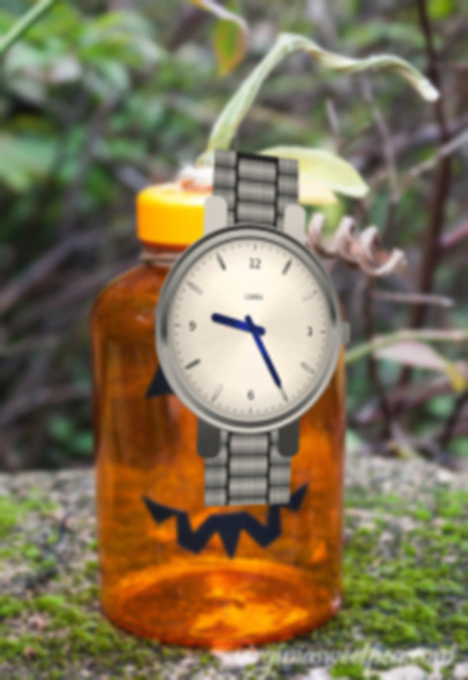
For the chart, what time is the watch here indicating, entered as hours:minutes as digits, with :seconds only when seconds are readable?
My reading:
9:25
